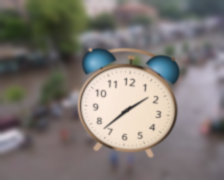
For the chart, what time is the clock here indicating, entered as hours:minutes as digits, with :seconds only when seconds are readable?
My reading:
1:37
